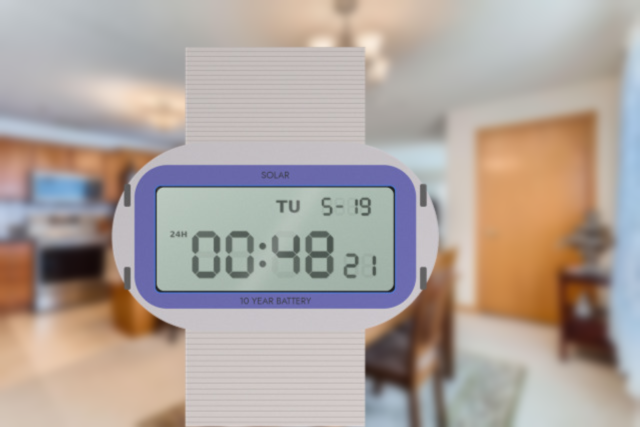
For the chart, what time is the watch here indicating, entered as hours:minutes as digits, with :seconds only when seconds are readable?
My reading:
0:48:21
